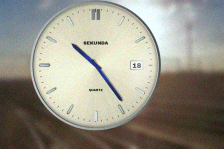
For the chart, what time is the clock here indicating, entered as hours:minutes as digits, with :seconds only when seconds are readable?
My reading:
10:24
